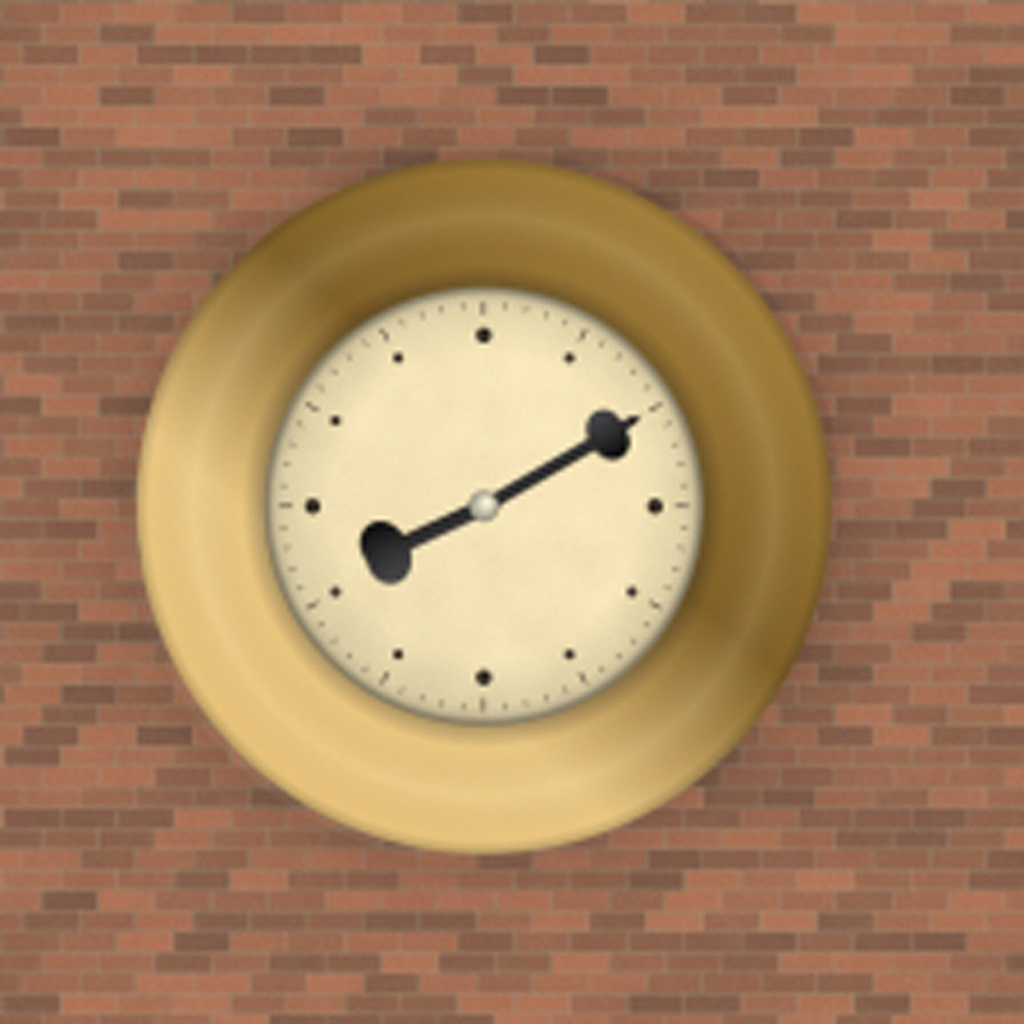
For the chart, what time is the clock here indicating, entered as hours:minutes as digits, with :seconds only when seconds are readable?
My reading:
8:10
